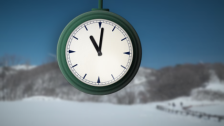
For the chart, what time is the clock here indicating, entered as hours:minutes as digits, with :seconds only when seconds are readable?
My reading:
11:01
